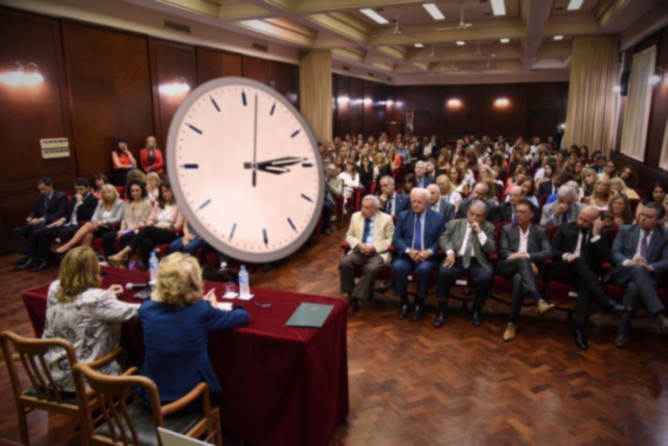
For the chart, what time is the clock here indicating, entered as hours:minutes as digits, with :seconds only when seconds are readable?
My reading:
3:14:02
